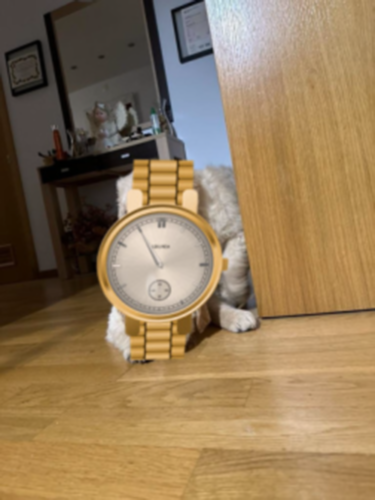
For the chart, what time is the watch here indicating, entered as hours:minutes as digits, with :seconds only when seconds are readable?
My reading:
10:55
